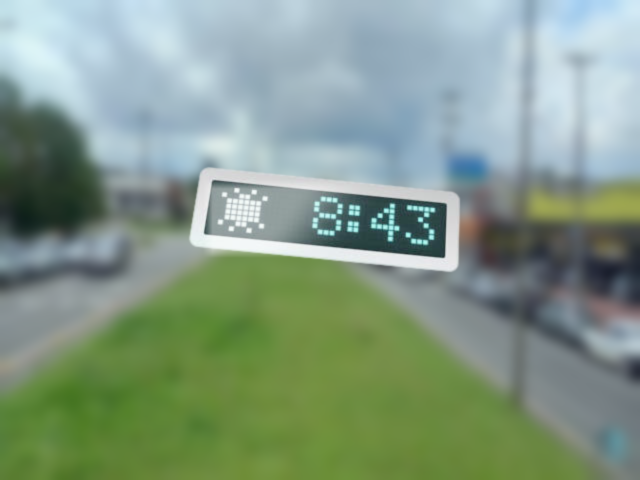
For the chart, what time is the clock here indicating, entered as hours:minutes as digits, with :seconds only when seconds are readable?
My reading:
8:43
